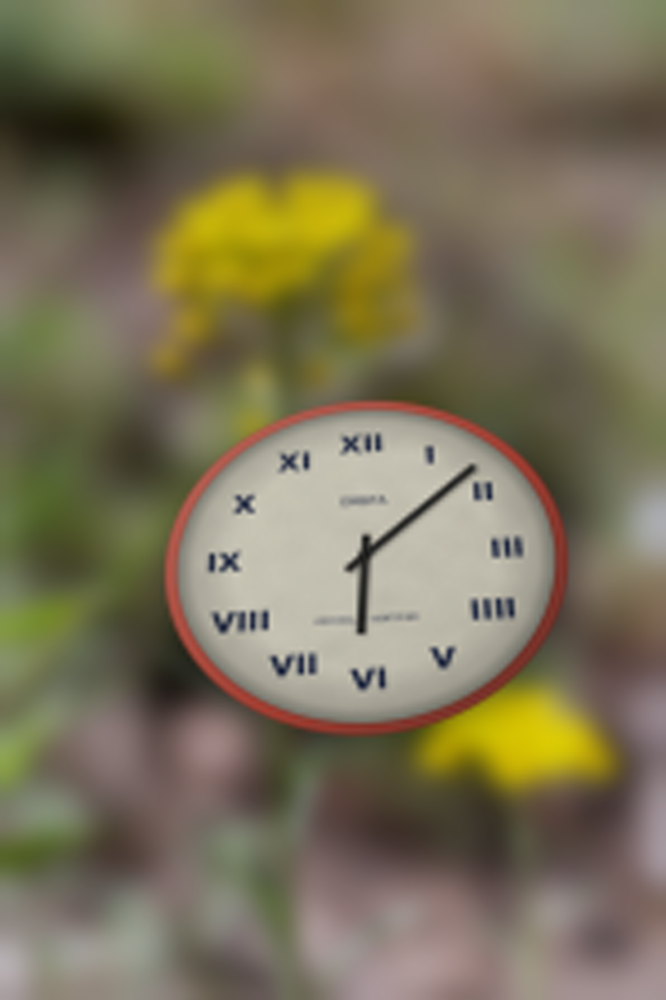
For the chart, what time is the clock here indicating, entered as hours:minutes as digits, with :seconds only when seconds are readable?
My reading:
6:08
